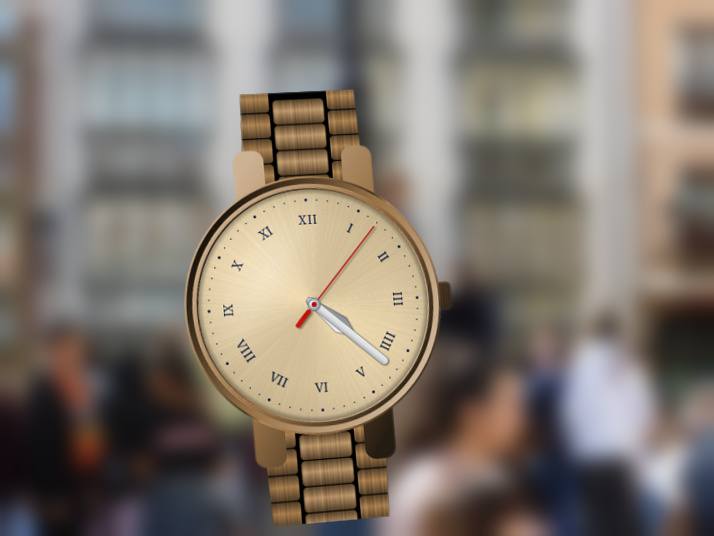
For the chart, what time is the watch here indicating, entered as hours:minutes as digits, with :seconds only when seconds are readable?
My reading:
4:22:07
